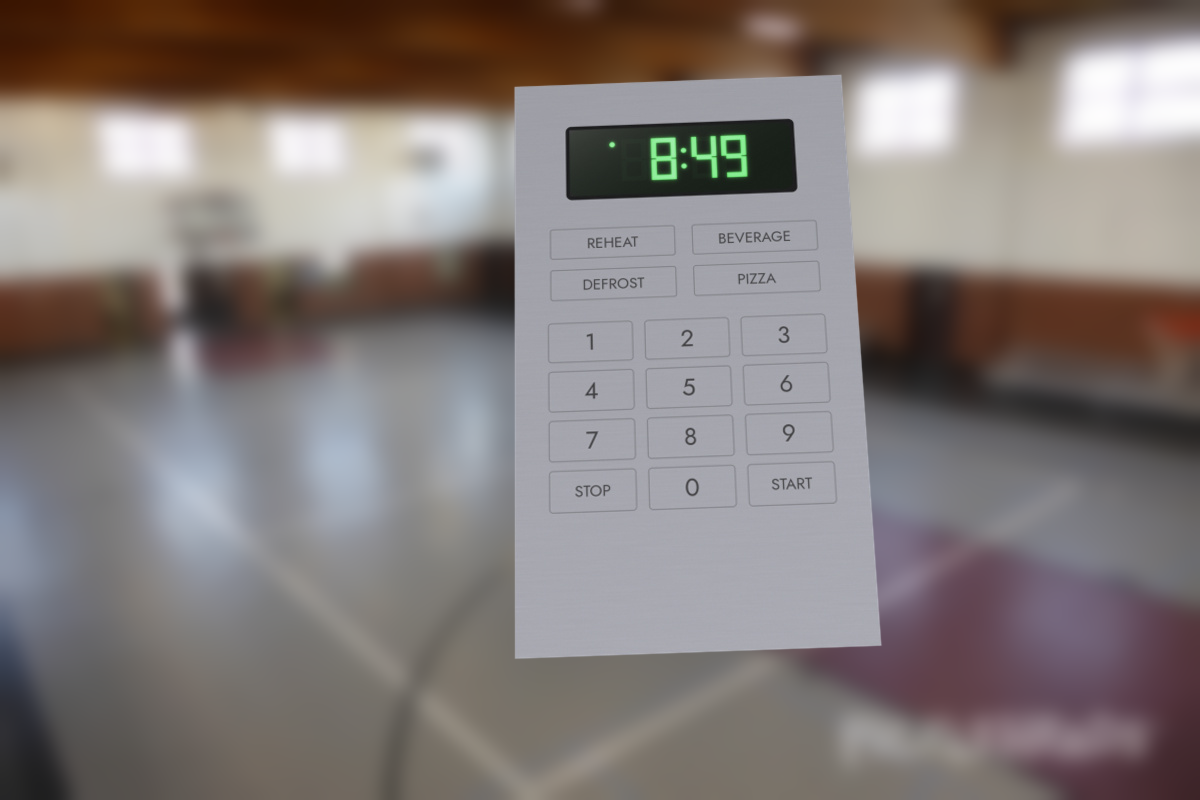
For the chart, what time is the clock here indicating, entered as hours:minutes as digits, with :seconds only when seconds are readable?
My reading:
8:49
